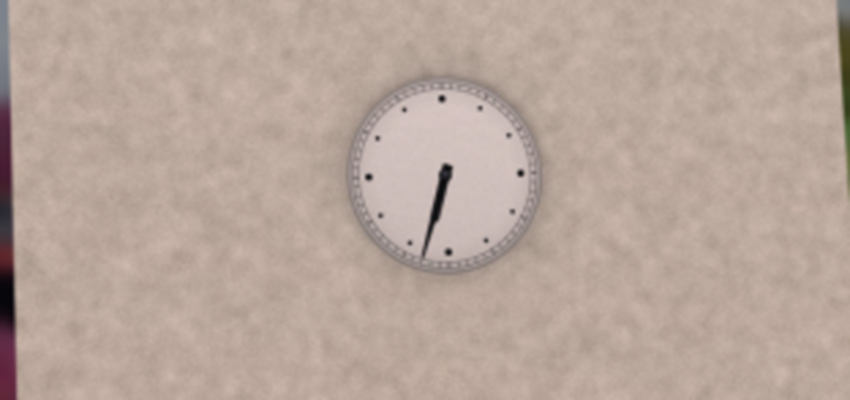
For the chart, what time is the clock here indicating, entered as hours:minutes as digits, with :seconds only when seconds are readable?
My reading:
6:33
